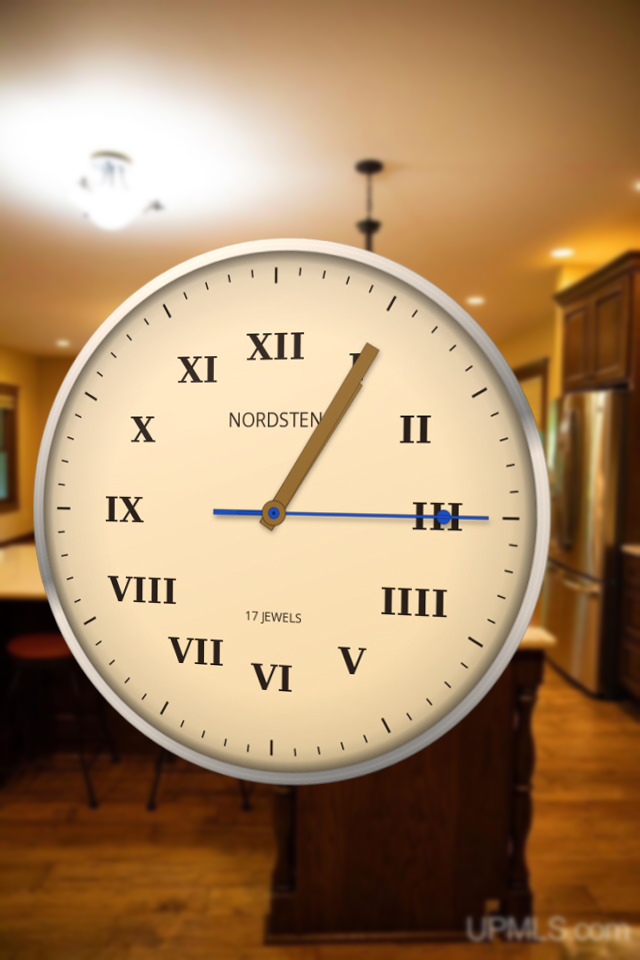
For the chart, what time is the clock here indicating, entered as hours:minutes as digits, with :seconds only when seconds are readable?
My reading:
1:05:15
